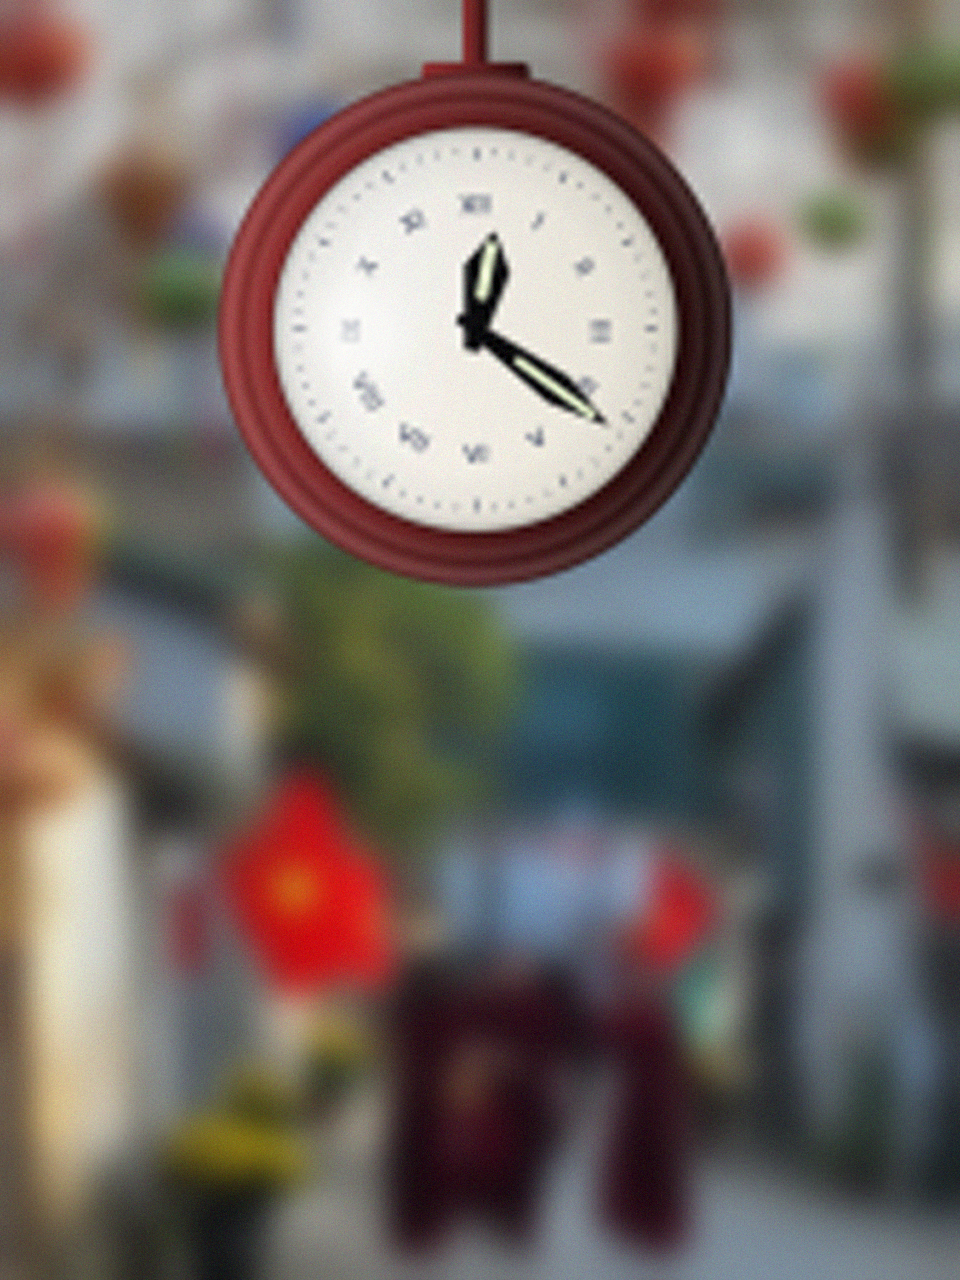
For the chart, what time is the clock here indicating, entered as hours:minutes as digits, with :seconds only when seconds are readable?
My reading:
12:21
